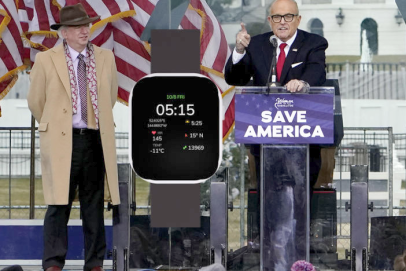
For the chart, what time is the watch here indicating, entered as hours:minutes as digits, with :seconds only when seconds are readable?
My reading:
5:15
